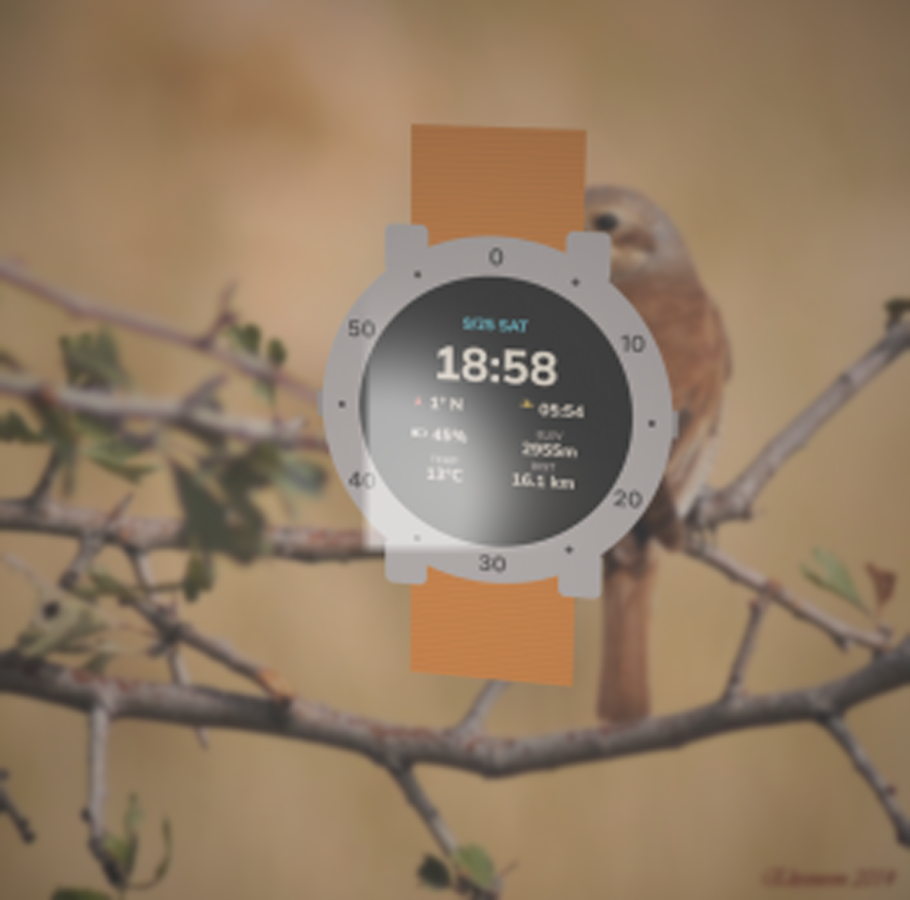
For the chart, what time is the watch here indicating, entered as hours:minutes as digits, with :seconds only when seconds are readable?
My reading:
18:58
